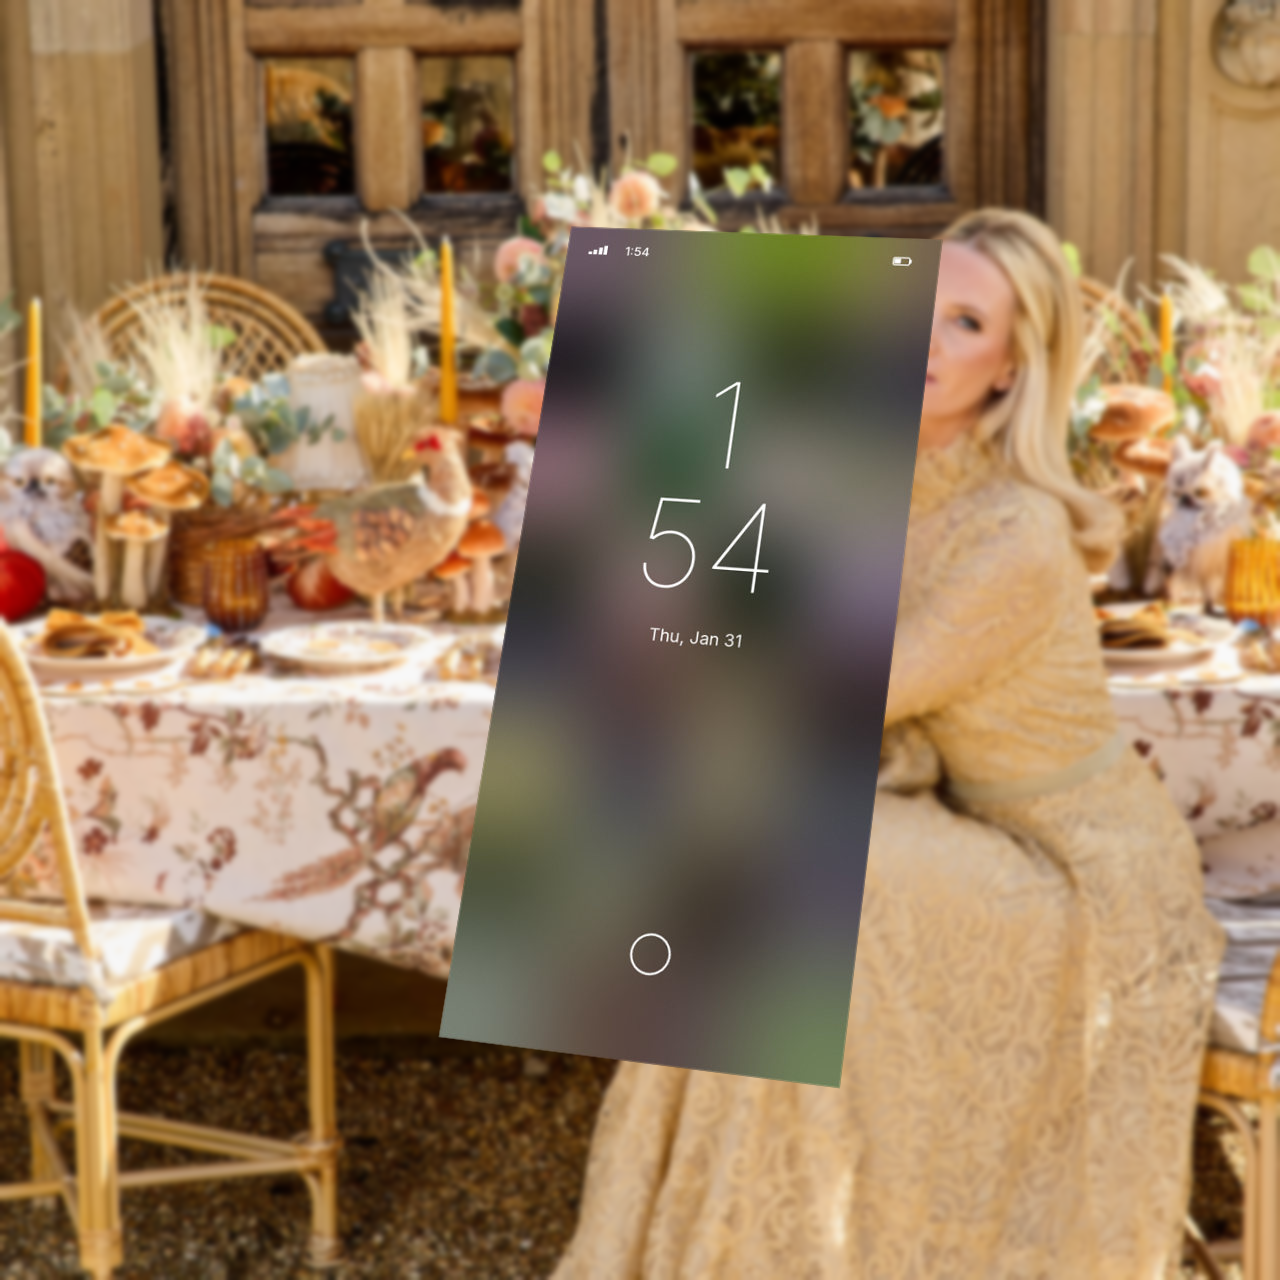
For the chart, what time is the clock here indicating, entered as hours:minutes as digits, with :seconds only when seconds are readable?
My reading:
1:54
